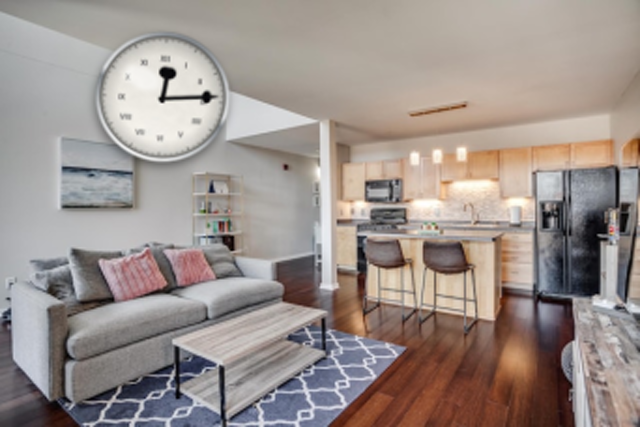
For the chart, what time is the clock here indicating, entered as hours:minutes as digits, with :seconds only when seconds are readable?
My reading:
12:14
